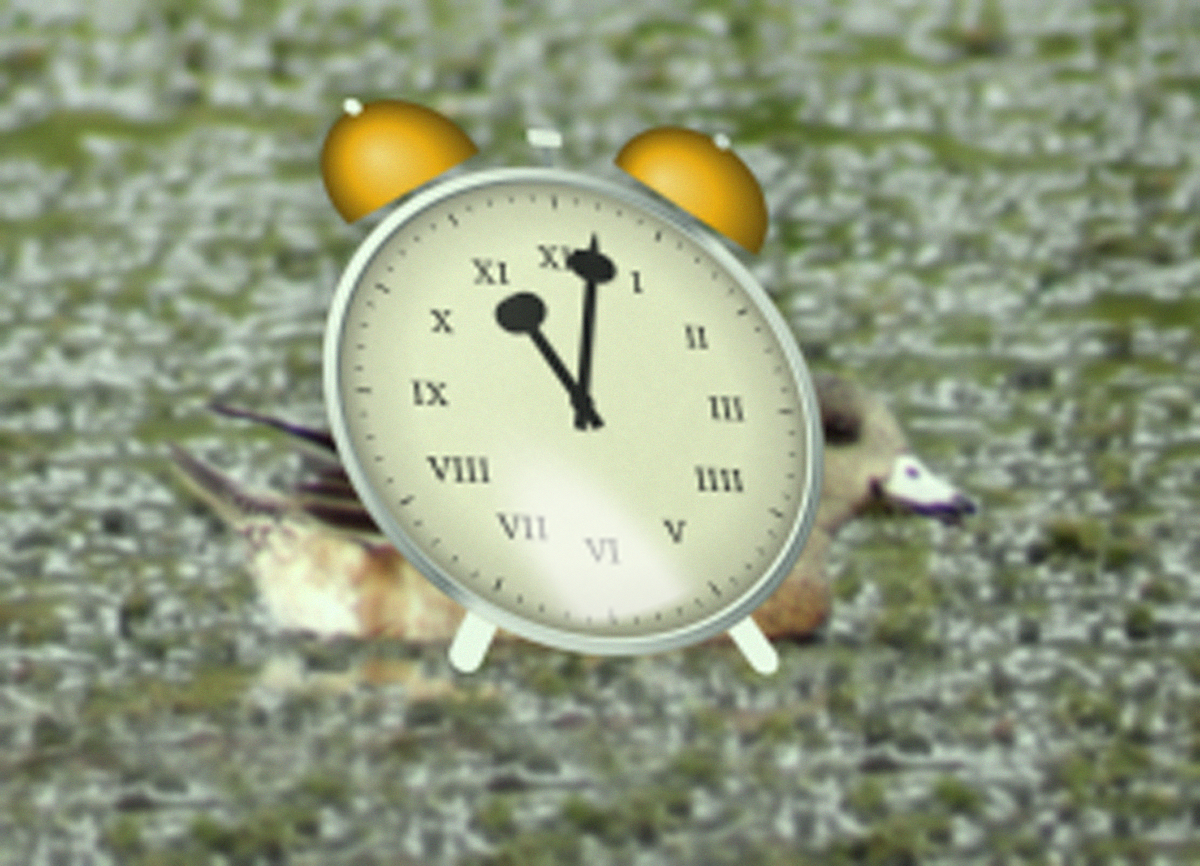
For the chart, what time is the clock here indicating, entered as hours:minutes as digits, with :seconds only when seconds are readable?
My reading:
11:02
